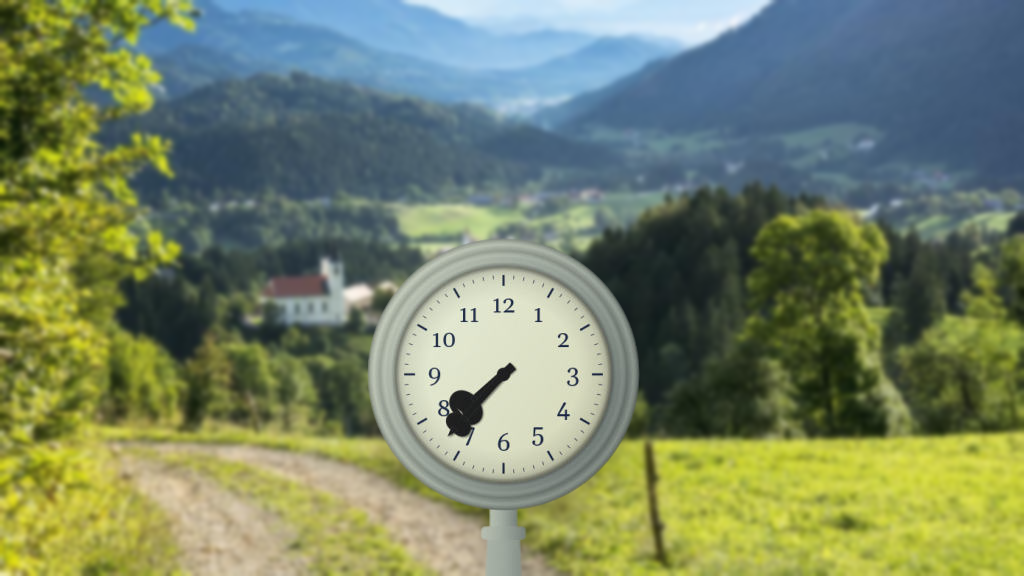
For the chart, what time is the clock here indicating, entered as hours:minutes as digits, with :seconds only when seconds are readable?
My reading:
7:37
